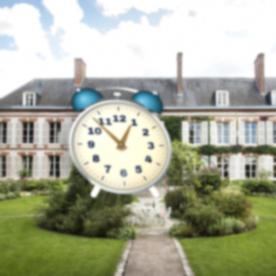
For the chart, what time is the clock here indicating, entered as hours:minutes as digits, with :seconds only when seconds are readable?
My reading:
12:53
